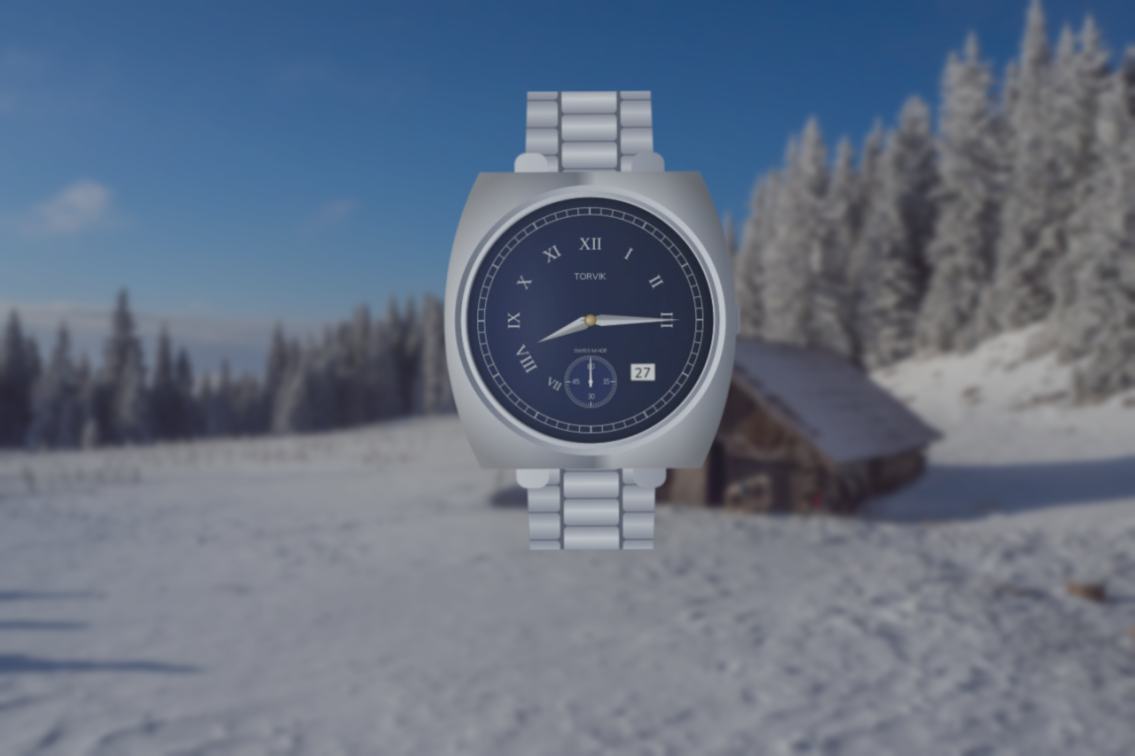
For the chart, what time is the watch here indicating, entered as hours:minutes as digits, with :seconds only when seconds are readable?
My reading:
8:15
